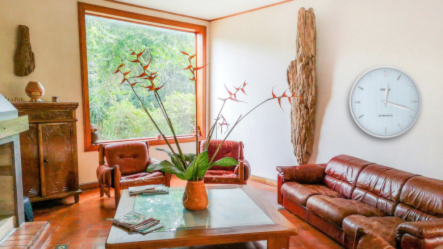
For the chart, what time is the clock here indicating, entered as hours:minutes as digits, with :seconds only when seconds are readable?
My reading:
12:18
